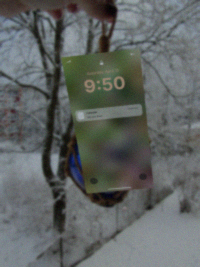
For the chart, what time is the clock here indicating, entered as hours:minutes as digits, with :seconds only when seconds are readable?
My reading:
9:50
